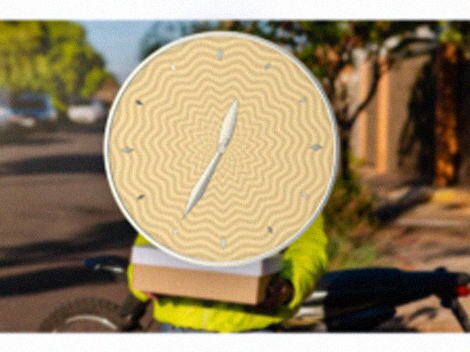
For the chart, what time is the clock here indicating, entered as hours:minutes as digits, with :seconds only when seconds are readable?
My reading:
12:35
